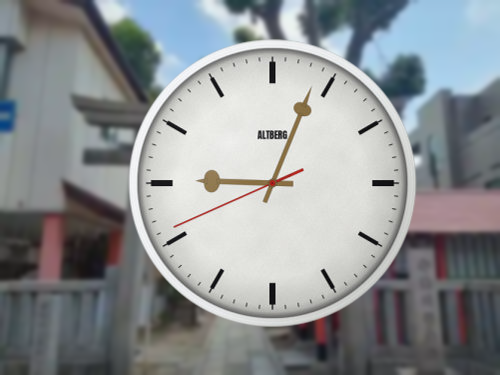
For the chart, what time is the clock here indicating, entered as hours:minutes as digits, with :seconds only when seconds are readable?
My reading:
9:03:41
